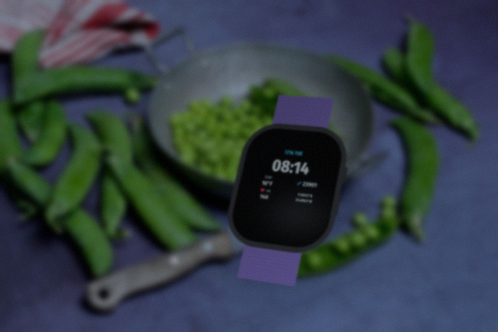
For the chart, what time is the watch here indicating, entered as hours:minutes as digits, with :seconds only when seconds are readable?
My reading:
8:14
